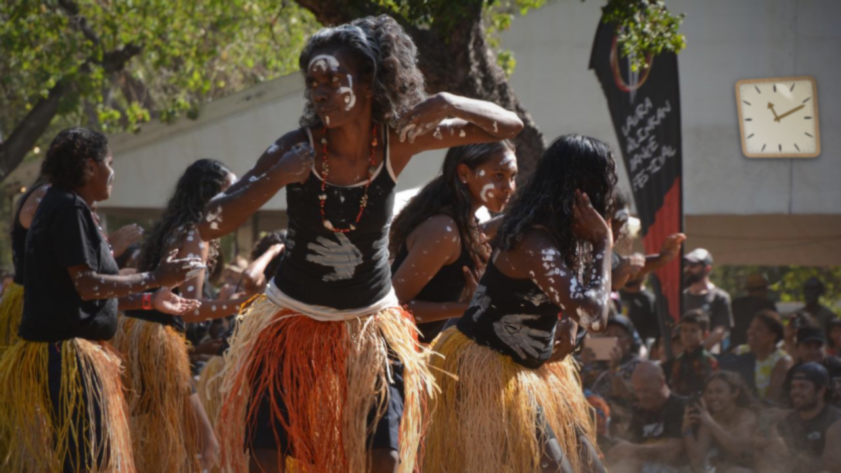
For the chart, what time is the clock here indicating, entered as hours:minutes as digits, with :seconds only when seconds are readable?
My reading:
11:11
